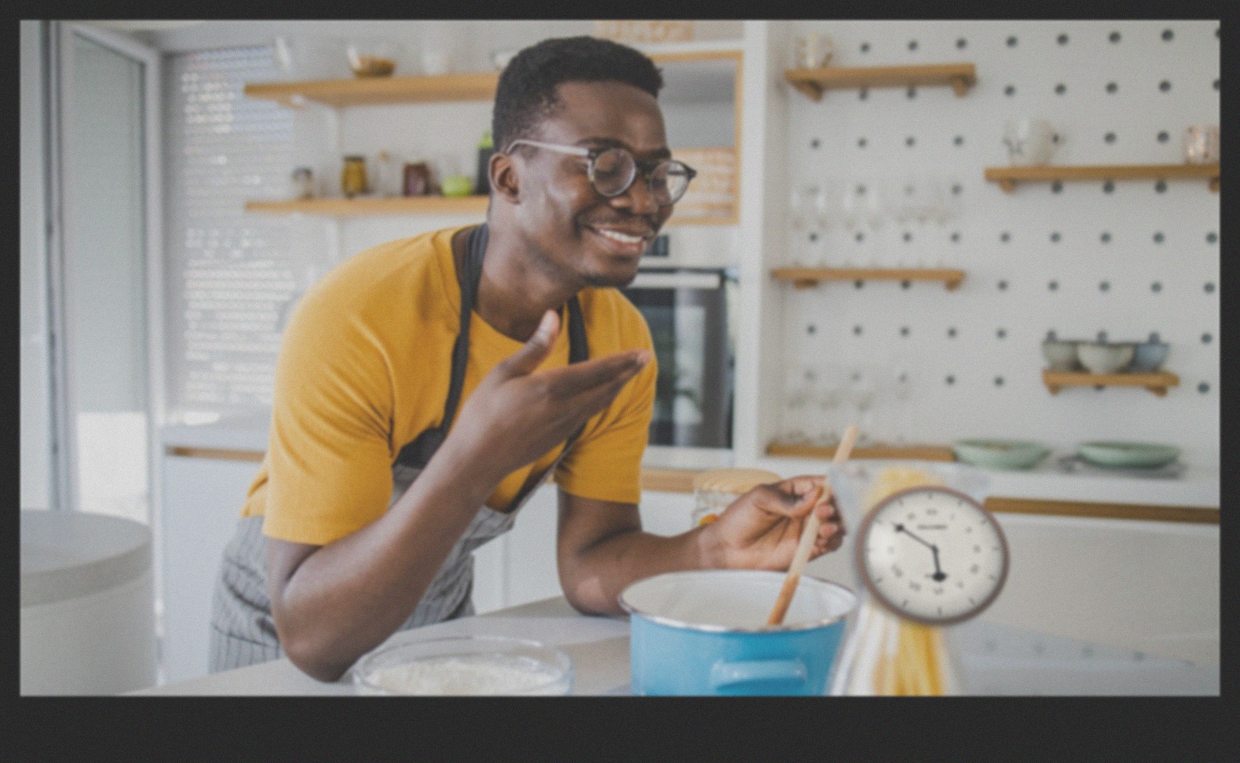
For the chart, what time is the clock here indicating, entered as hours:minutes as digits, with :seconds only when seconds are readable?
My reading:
5:51
